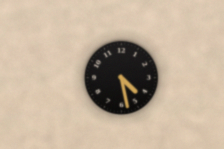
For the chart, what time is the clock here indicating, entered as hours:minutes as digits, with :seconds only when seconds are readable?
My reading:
4:28
